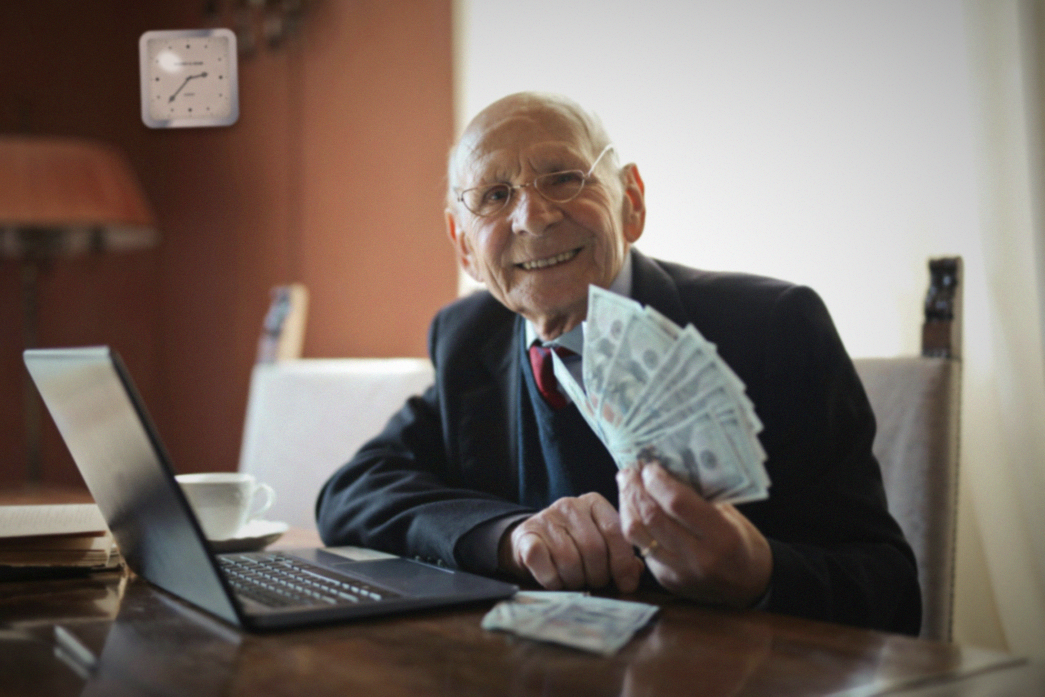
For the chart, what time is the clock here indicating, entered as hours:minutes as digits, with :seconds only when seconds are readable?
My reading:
2:37
